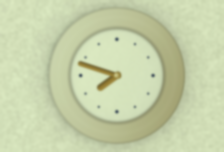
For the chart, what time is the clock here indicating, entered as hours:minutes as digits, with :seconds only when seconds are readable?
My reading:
7:48
